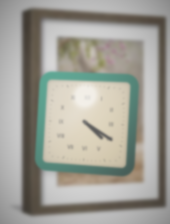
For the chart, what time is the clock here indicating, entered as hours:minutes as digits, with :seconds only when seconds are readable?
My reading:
4:20
